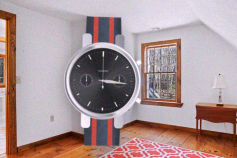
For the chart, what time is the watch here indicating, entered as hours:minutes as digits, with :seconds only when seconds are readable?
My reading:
3:16
